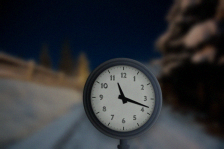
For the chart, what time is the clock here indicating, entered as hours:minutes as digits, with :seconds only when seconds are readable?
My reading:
11:18
